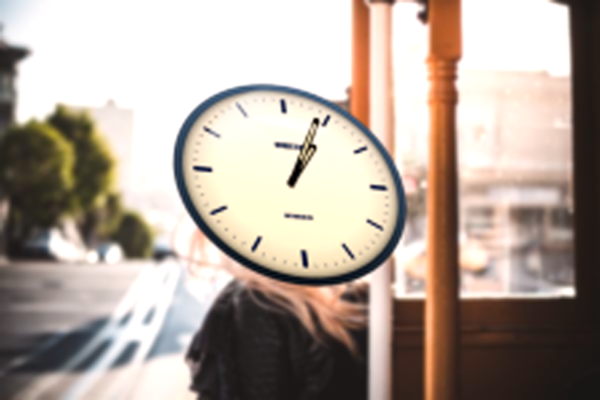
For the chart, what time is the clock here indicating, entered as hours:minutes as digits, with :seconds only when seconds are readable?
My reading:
1:04
